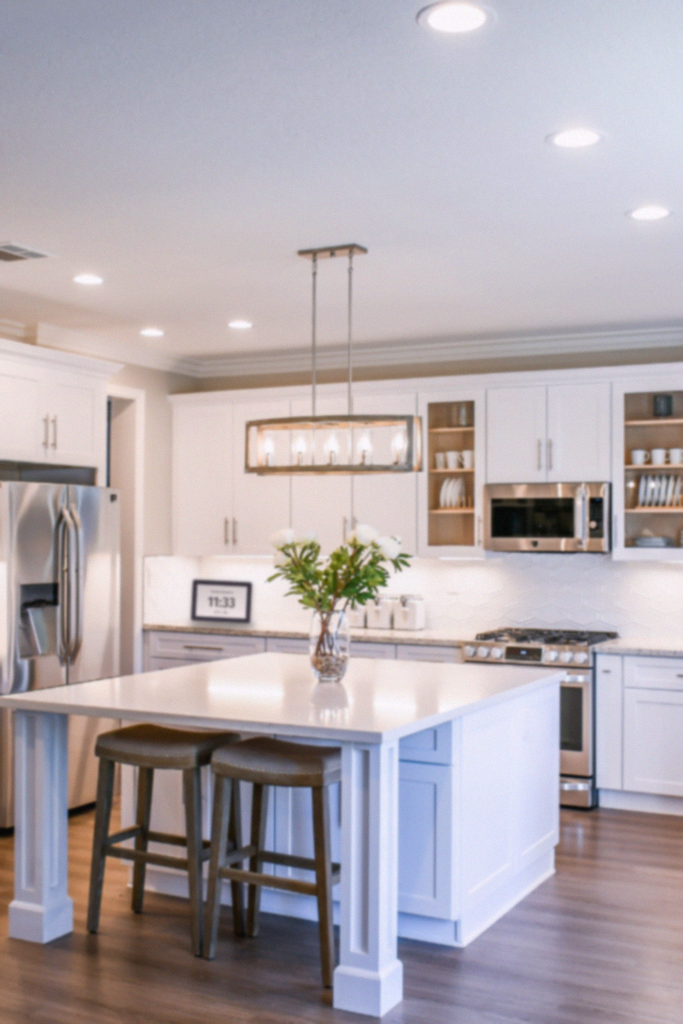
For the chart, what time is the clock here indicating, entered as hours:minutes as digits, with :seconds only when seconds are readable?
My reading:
11:33
